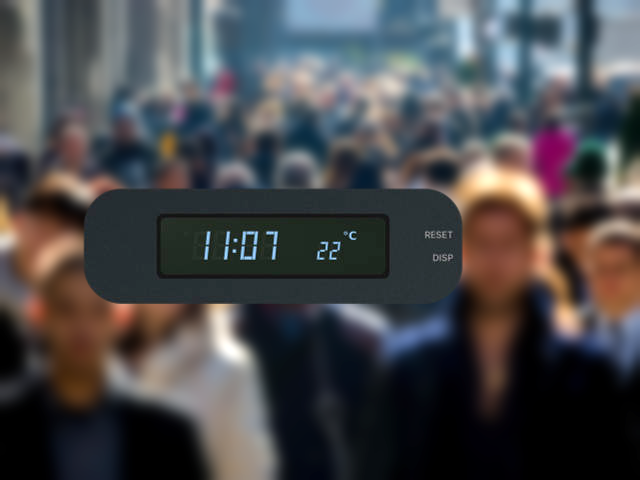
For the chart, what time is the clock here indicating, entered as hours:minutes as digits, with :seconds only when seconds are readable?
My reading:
11:07
